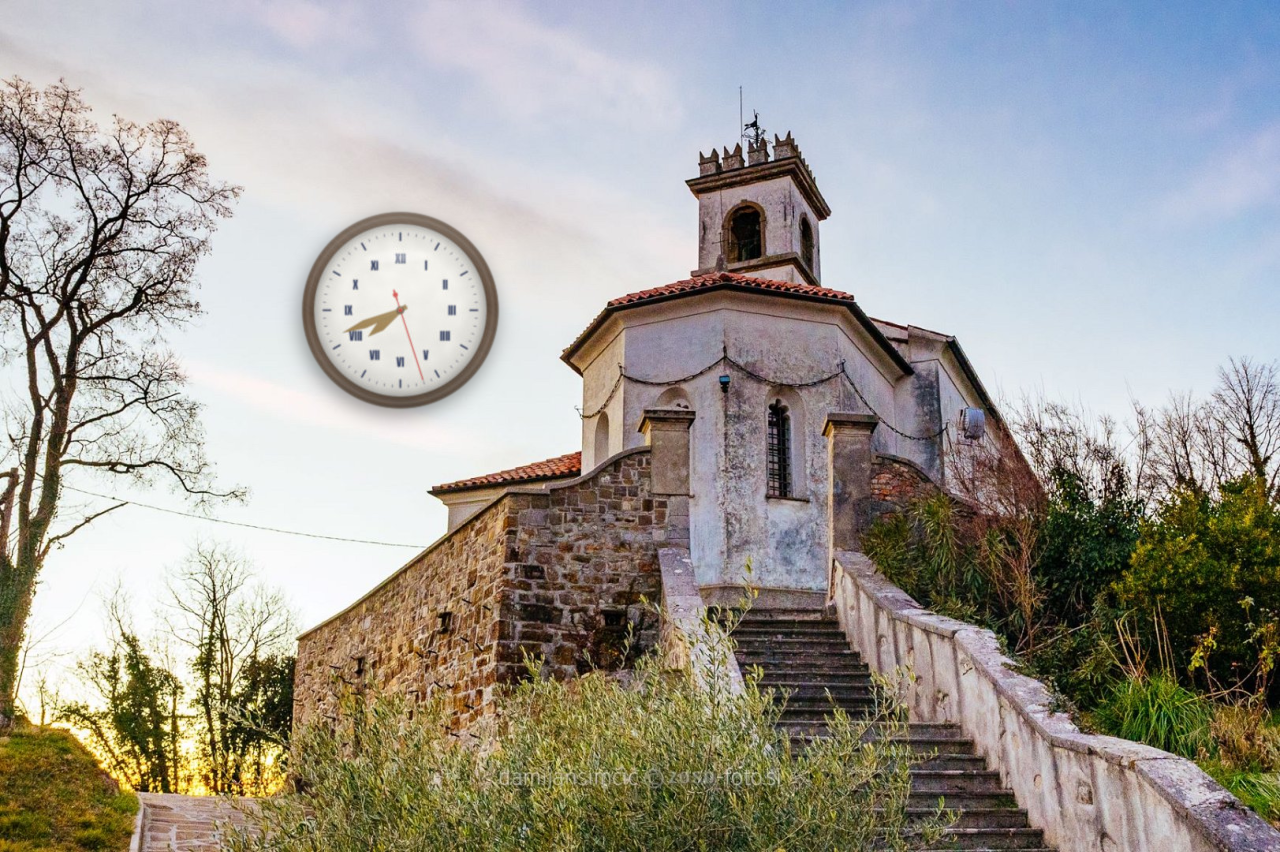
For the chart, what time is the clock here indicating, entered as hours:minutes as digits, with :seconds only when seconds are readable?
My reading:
7:41:27
